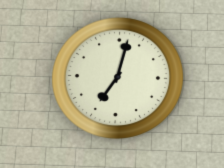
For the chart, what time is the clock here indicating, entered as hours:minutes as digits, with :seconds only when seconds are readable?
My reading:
7:02
